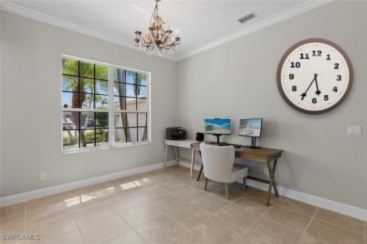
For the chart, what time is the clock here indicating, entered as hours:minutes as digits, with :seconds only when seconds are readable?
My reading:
5:35
